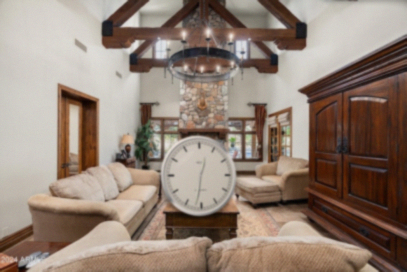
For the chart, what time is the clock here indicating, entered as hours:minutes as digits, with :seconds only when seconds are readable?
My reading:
12:32
